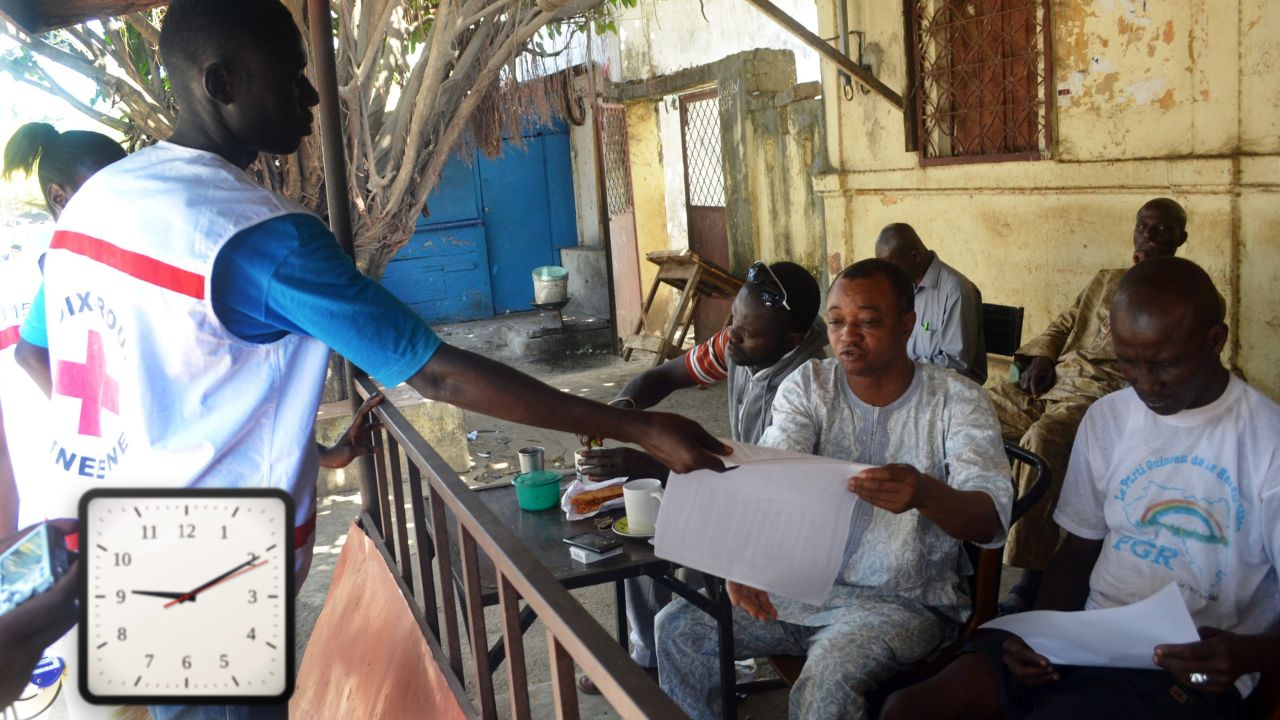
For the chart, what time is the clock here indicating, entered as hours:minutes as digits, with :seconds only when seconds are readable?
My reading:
9:10:11
